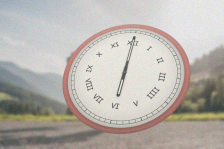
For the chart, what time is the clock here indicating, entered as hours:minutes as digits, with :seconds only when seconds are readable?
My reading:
6:00
